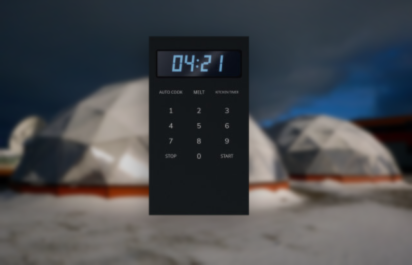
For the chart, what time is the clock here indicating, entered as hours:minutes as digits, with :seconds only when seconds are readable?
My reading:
4:21
